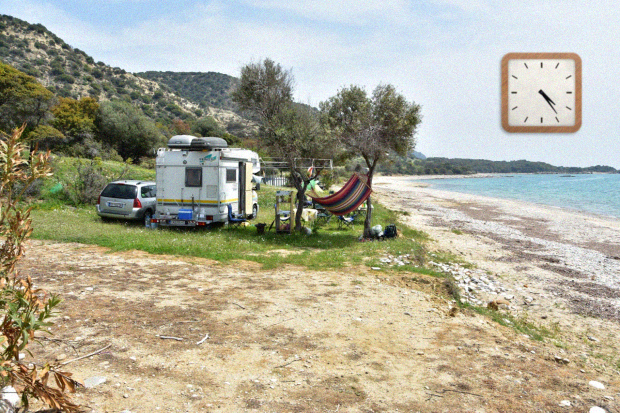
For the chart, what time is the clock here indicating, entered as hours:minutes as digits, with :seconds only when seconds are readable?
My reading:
4:24
